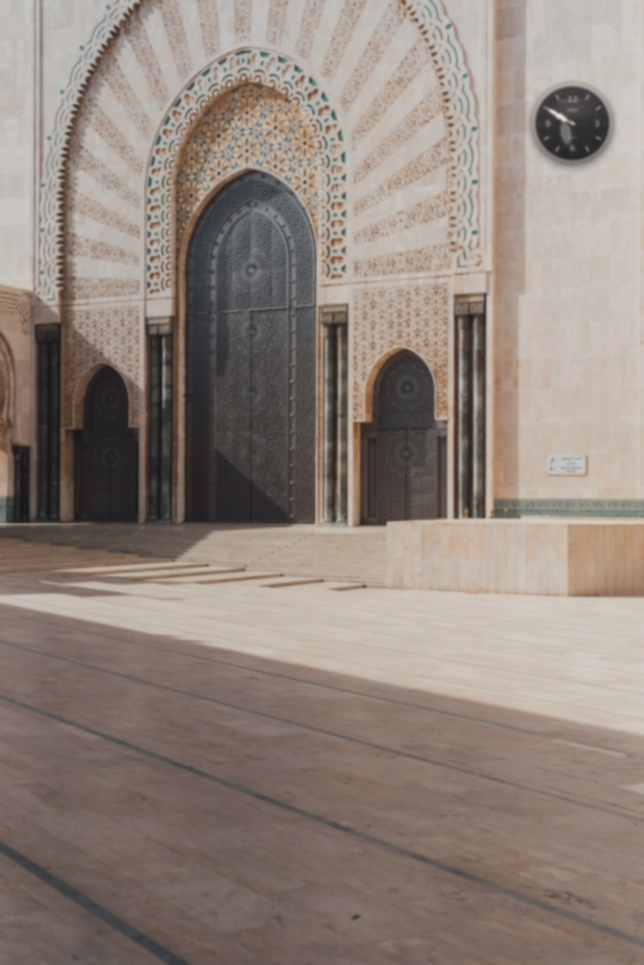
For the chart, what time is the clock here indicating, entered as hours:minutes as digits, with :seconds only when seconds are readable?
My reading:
9:50
